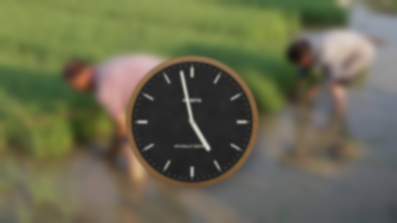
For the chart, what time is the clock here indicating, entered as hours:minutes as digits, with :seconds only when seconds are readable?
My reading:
4:58
